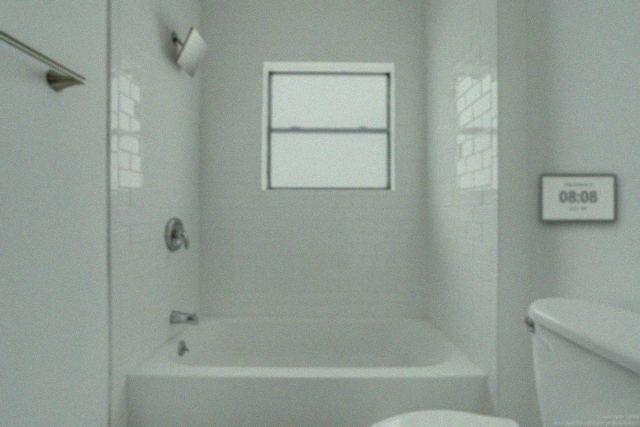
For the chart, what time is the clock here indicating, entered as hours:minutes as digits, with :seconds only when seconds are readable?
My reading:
8:08
